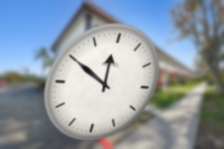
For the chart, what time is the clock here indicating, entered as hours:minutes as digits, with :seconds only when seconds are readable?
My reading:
11:50
